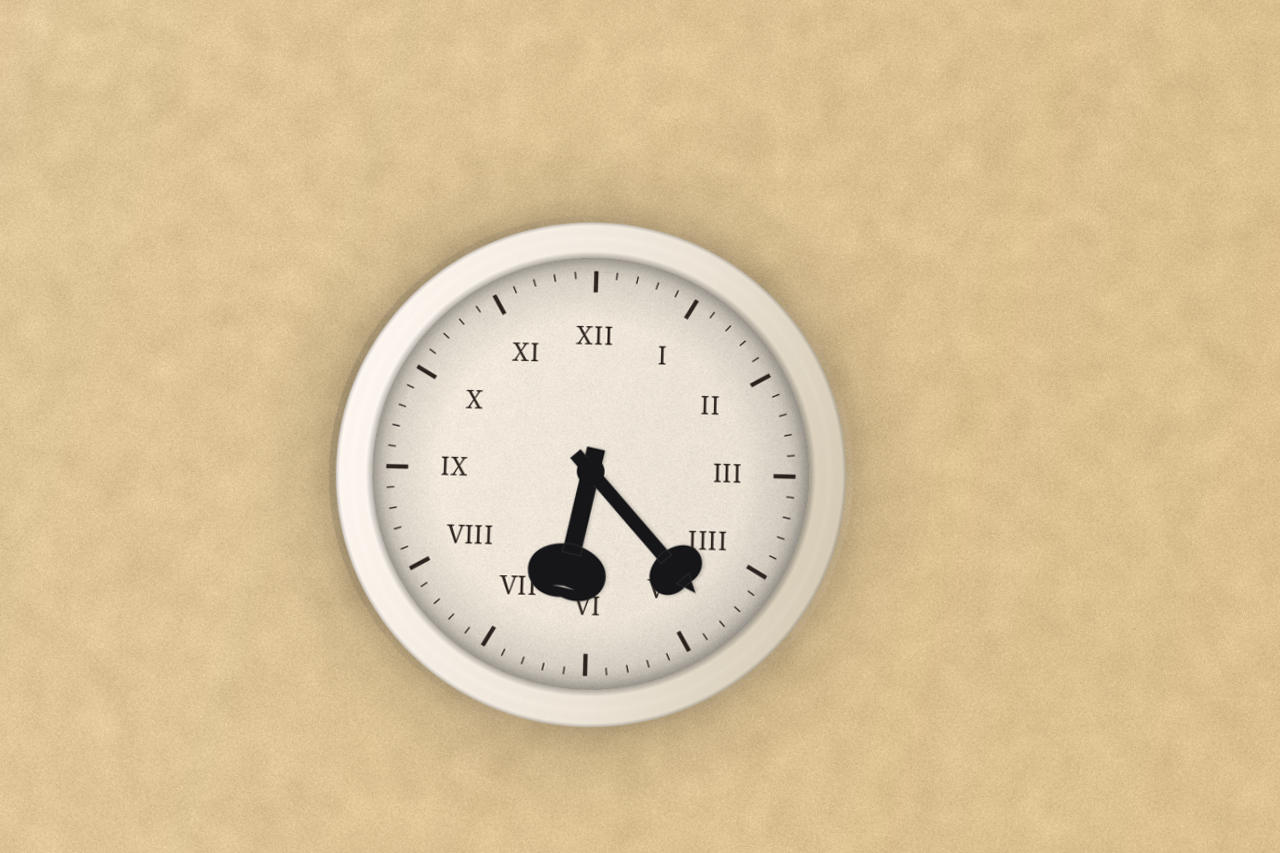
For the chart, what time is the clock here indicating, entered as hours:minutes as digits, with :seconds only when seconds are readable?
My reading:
6:23
